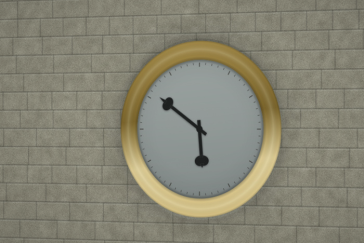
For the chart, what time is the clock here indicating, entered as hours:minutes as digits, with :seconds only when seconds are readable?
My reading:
5:51
